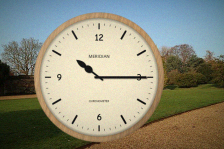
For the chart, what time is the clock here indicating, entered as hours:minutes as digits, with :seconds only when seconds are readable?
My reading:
10:15
